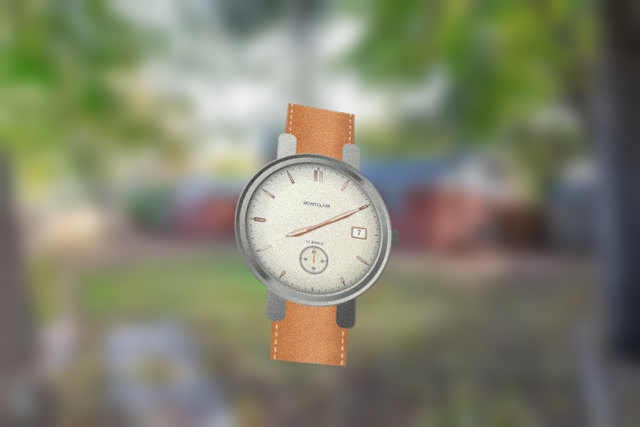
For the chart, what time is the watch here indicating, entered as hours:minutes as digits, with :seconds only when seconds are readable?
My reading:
8:10
